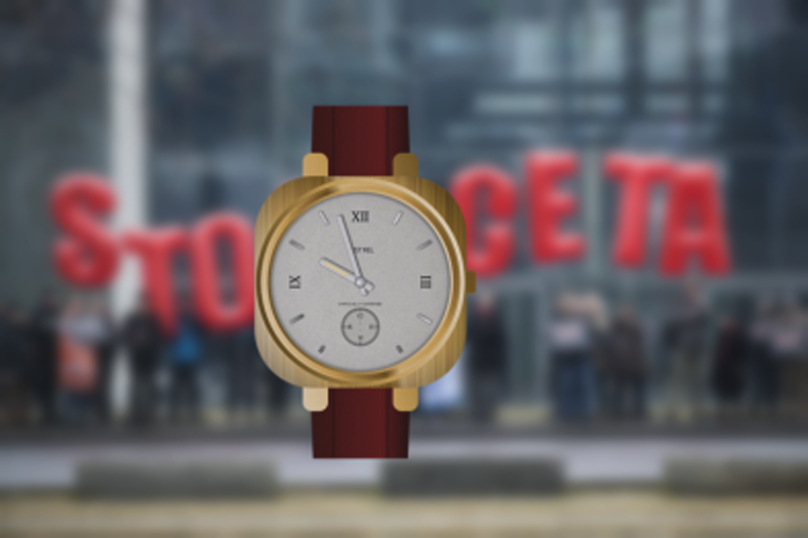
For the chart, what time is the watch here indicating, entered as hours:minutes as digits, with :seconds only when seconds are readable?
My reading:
9:57
